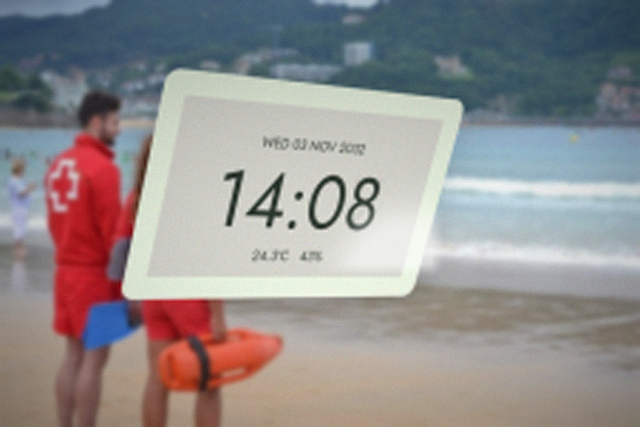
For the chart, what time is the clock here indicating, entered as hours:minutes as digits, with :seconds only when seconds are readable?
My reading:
14:08
